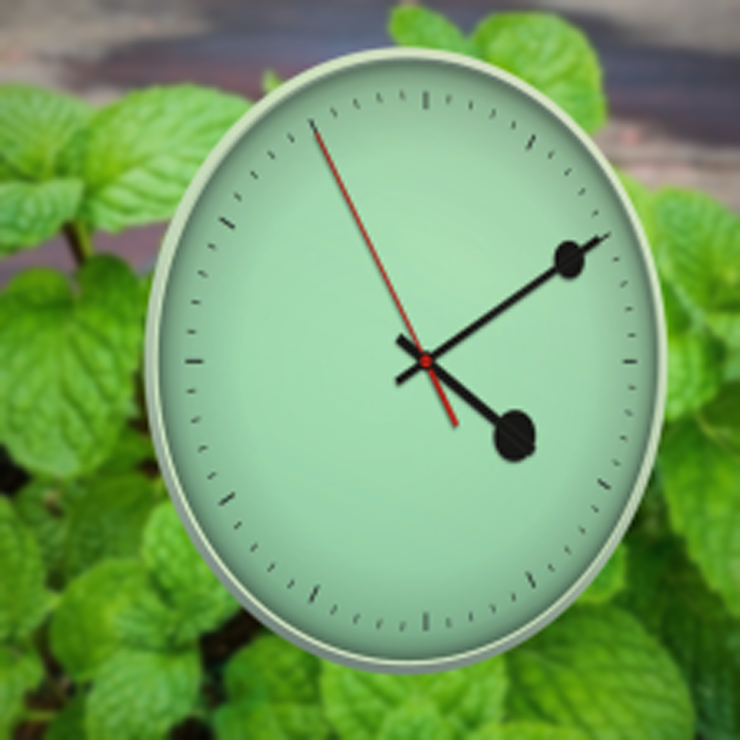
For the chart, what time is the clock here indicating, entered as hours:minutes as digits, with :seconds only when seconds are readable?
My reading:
4:09:55
